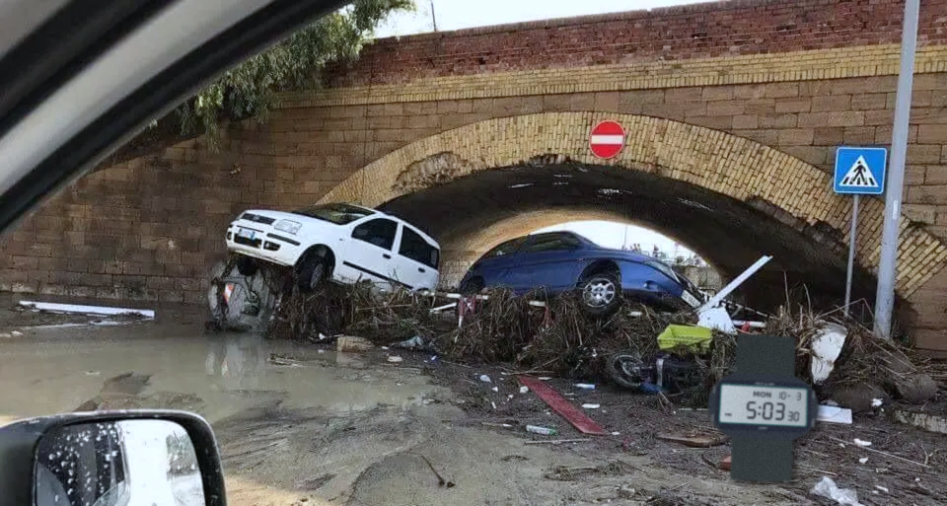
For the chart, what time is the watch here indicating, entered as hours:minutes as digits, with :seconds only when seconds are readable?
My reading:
5:03
